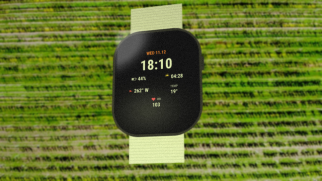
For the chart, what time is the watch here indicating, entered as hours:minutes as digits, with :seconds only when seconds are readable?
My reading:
18:10
